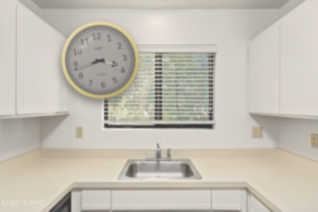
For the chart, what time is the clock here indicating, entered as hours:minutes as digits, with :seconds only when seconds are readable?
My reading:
3:43
